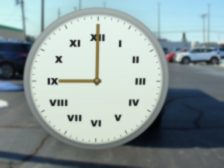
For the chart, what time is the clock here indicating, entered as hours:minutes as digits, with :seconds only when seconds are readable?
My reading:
9:00
